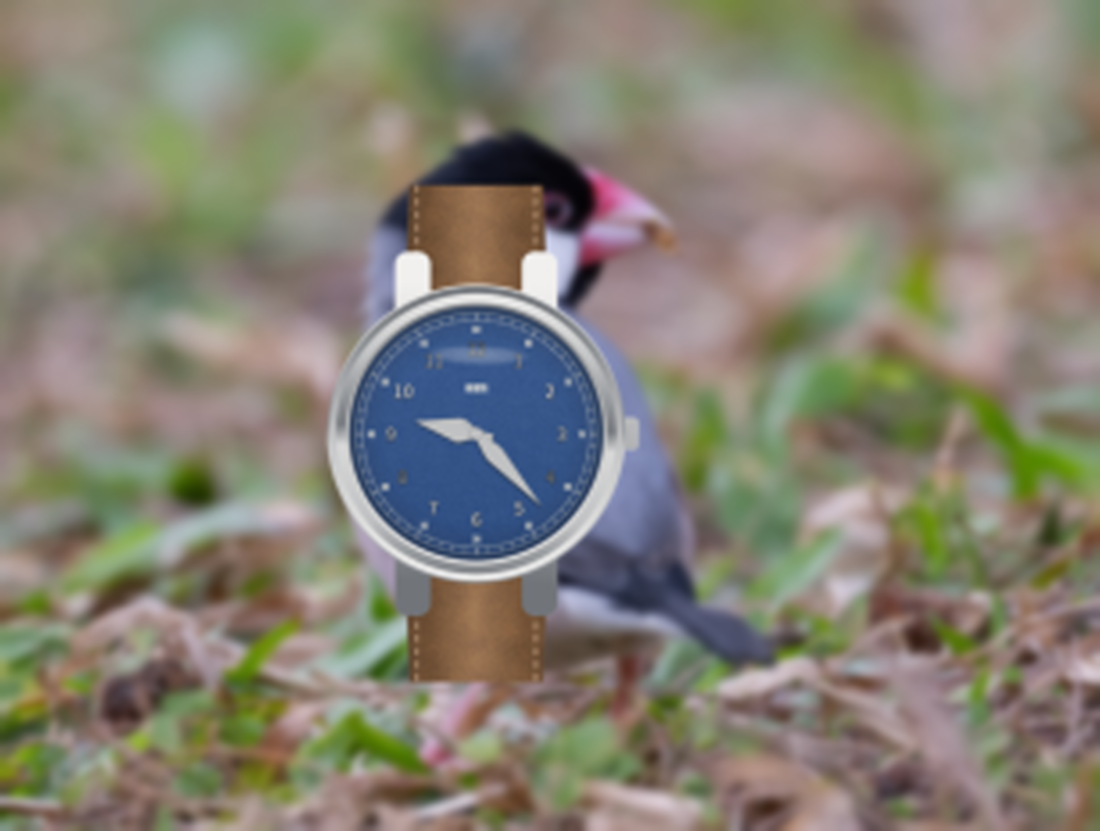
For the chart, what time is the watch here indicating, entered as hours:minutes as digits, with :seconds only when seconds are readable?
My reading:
9:23
